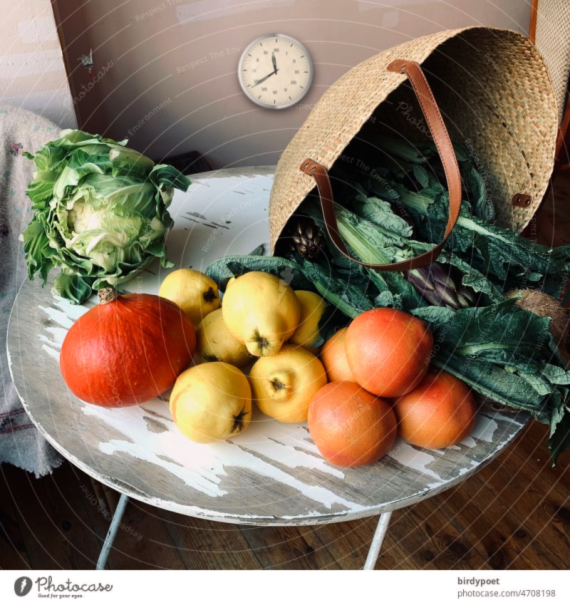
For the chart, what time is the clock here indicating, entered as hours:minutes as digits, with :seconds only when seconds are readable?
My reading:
11:39
